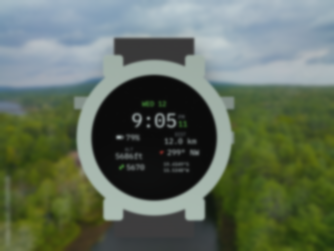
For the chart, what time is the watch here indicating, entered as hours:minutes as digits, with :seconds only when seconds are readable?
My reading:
9:05
